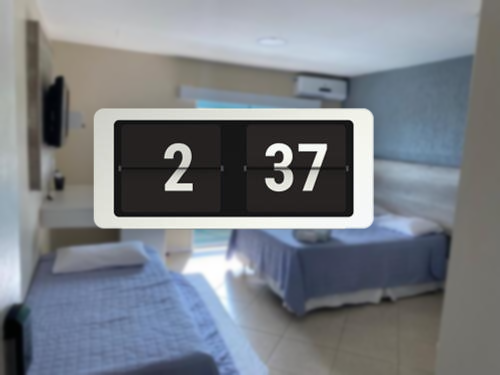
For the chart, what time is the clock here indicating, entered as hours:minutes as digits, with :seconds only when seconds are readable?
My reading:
2:37
